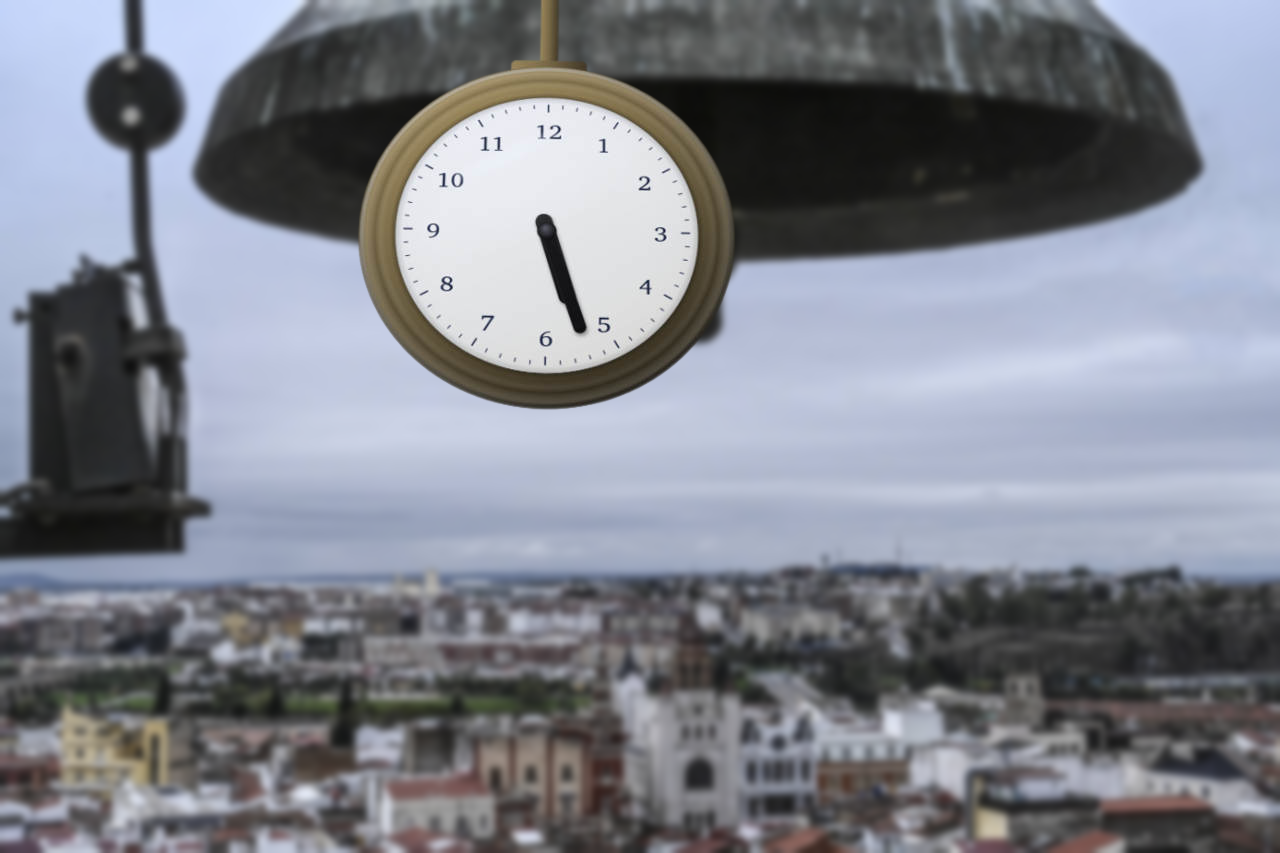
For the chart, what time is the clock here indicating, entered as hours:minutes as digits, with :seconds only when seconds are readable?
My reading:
5:27
